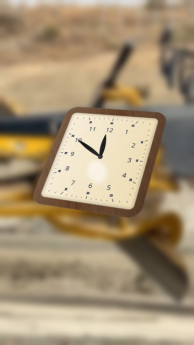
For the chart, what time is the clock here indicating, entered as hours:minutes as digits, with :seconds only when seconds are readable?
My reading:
11:50
